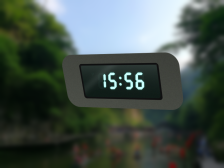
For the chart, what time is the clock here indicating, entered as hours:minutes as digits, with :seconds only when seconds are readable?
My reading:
15:56
